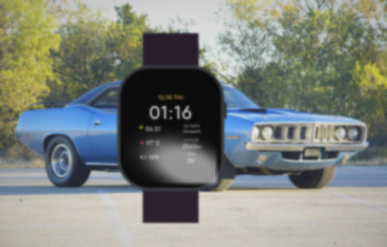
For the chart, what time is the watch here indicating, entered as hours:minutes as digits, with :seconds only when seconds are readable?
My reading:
1:16
